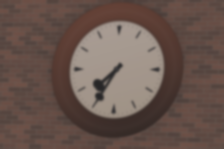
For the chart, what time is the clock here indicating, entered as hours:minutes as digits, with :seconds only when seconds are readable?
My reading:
7:35
